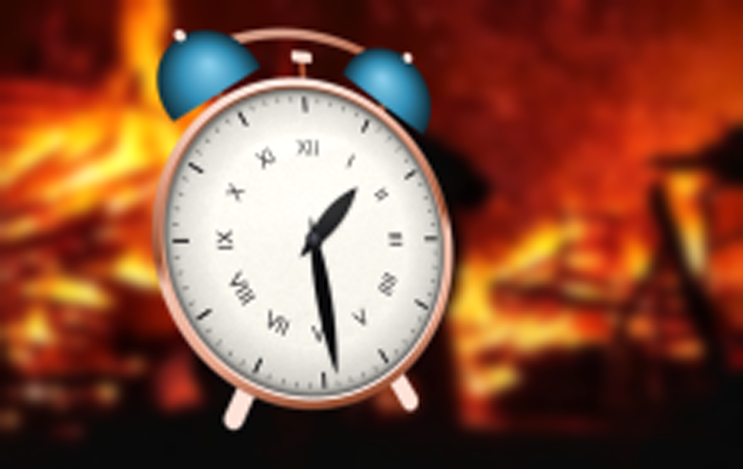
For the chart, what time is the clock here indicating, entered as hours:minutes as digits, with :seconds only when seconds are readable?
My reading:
1:29
